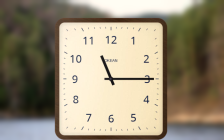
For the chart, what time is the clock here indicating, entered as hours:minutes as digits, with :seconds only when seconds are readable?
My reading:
11:15
